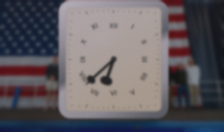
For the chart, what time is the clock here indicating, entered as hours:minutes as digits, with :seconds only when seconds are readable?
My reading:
6:38
